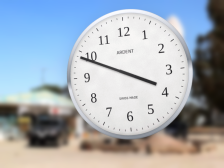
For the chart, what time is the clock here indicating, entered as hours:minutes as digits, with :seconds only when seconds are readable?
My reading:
3:49
